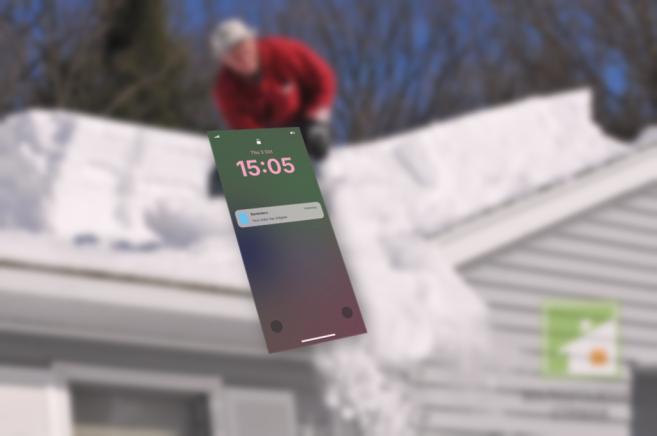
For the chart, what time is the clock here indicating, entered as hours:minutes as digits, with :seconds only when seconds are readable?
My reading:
15:05
